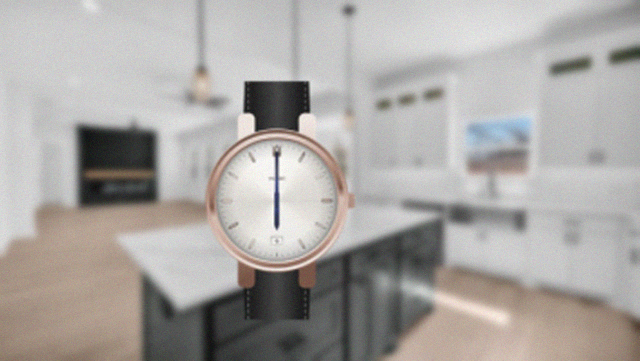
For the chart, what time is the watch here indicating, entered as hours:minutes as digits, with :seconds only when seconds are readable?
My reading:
6:00
